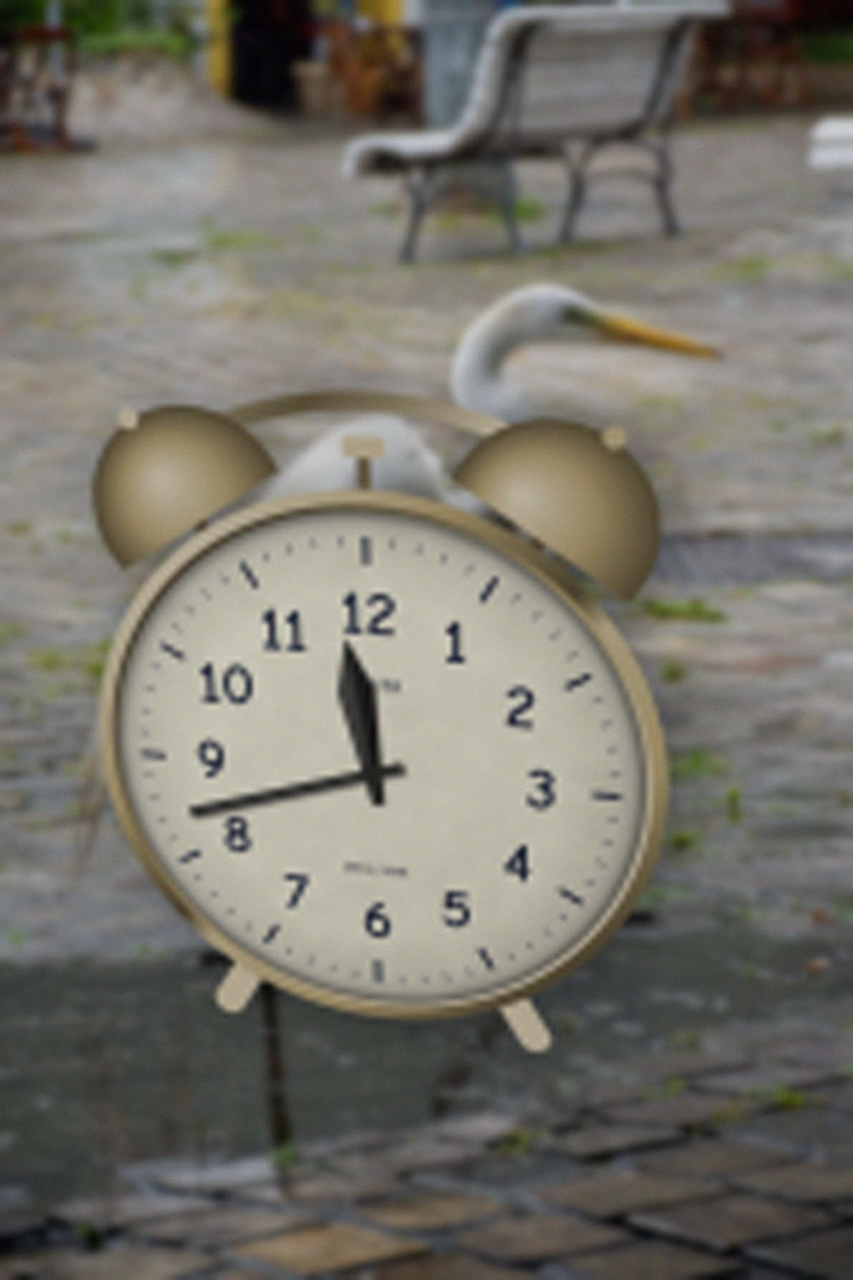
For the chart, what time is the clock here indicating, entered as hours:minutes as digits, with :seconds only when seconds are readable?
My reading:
11:42
